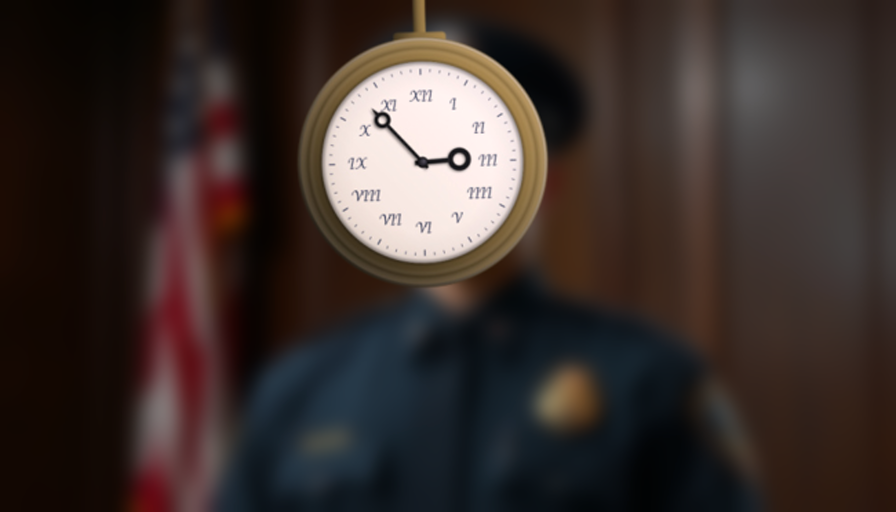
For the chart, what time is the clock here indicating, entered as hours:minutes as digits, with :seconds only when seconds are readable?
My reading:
2:53
